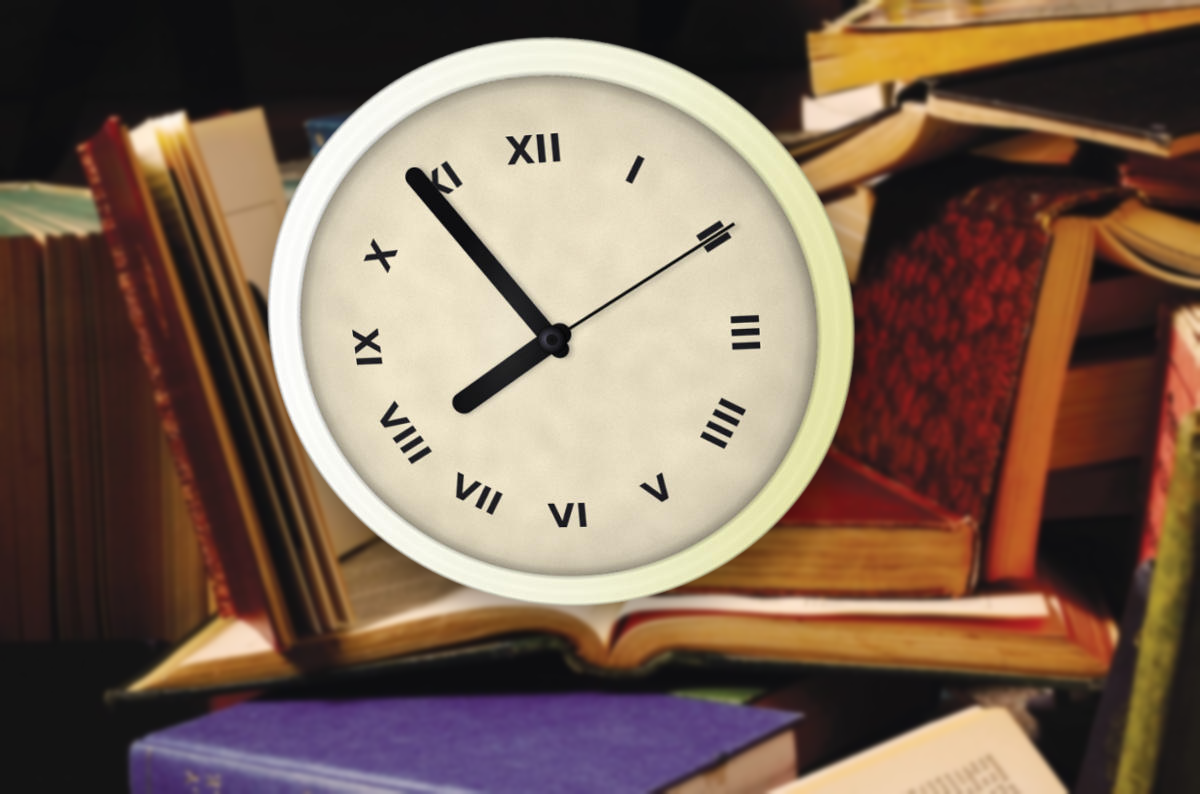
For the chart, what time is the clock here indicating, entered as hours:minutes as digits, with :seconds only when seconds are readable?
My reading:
7:54:10
